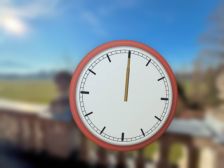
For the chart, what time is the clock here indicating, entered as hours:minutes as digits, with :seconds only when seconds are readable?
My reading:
12:00
